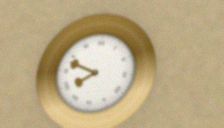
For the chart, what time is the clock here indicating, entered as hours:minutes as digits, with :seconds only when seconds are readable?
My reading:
7:48
